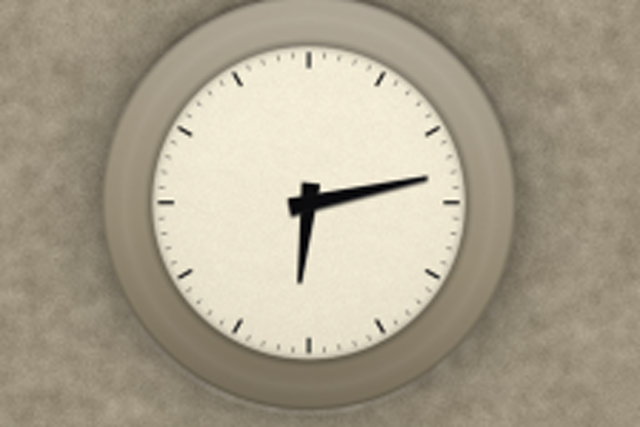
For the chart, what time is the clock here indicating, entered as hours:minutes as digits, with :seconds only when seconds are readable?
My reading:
6:13
